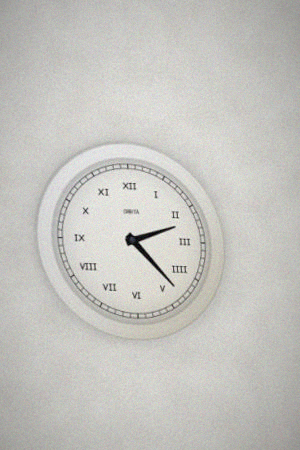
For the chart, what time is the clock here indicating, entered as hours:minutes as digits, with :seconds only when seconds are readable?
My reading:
2:23
